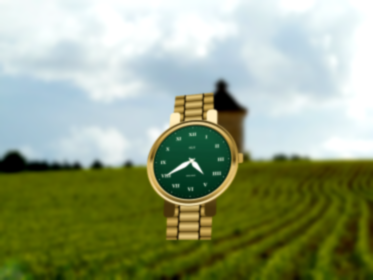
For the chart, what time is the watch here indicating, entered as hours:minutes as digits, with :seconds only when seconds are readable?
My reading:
4:40
